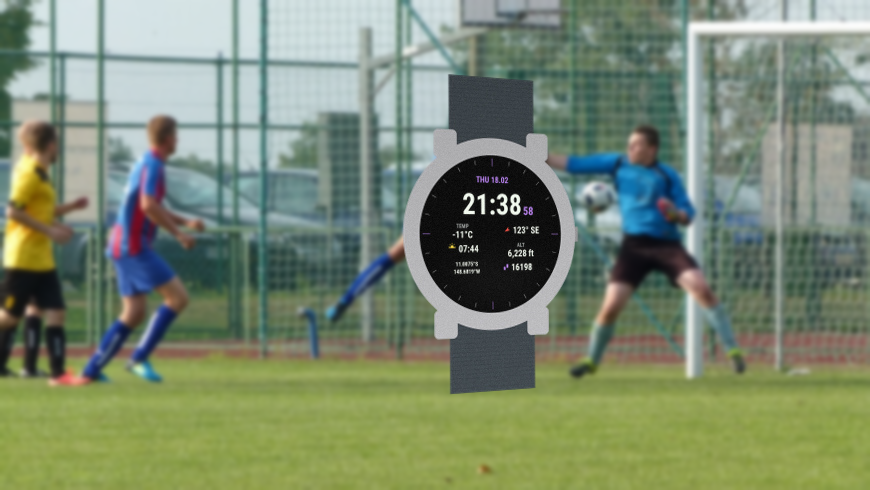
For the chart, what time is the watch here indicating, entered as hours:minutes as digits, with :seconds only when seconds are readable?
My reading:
21:38:58
